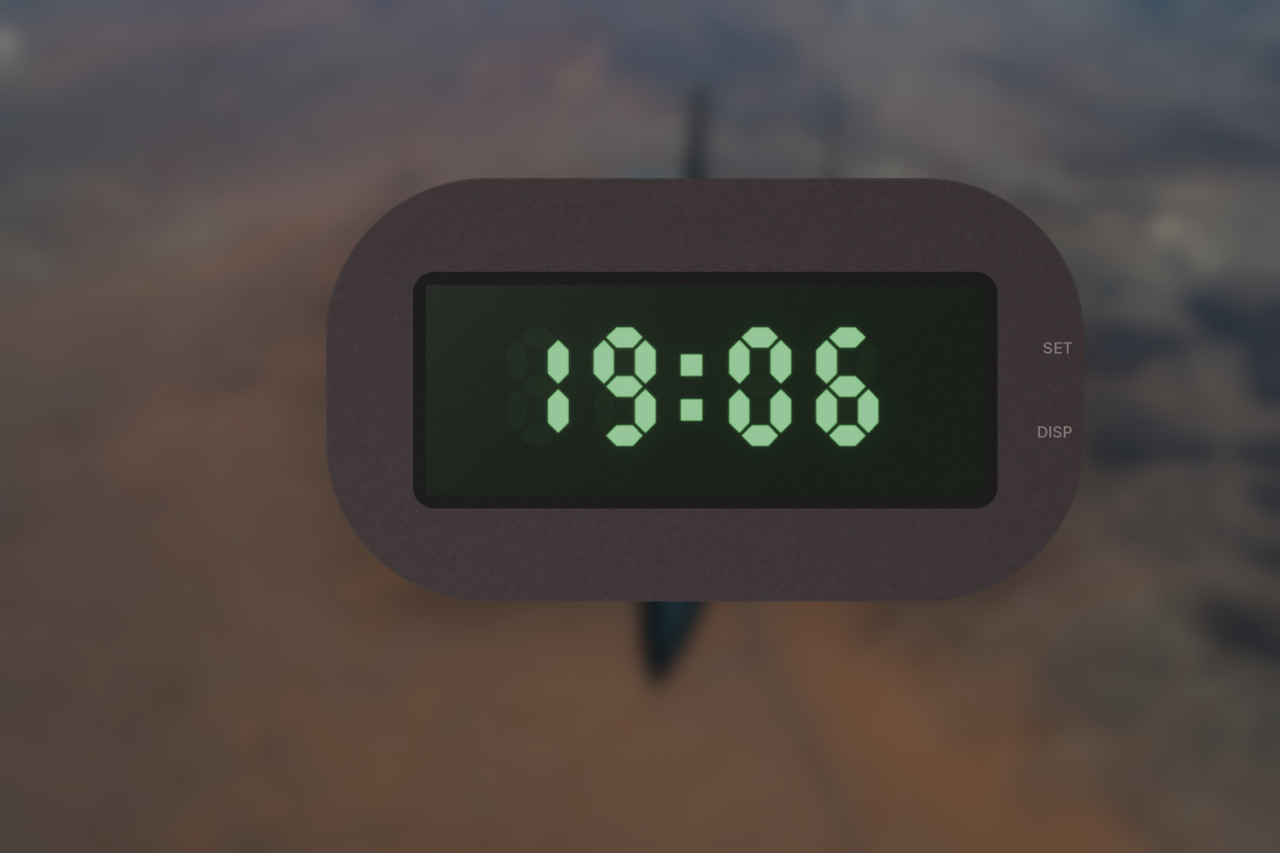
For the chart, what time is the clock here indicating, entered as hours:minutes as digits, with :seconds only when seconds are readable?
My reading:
19:06
